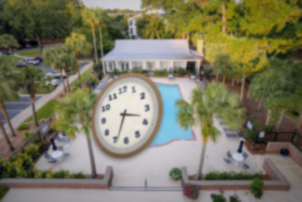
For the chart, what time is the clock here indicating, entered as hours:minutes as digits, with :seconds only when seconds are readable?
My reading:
3:34
